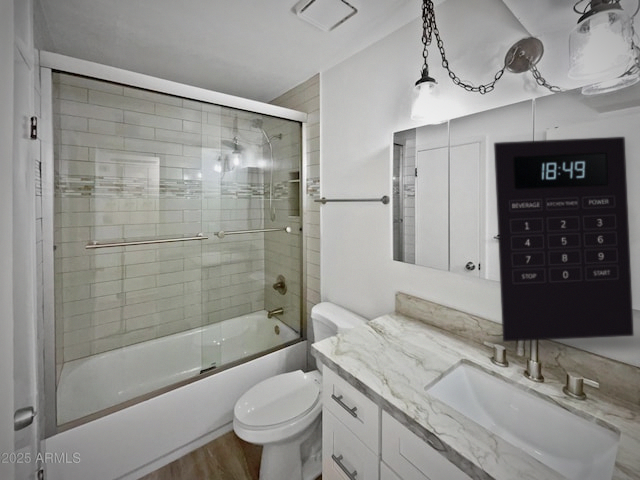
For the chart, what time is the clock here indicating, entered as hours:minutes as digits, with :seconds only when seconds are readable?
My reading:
18:49
